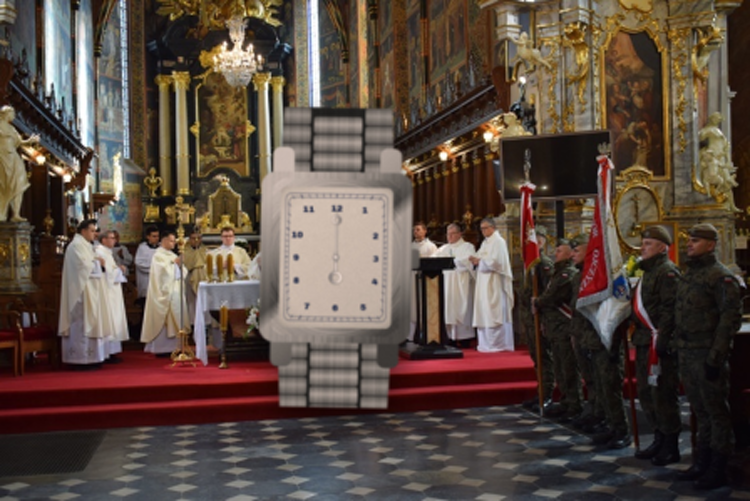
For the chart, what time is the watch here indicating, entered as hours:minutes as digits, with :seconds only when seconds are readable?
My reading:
6:00
